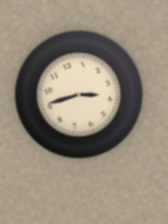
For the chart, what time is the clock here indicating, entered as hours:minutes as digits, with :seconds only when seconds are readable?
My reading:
3:46
